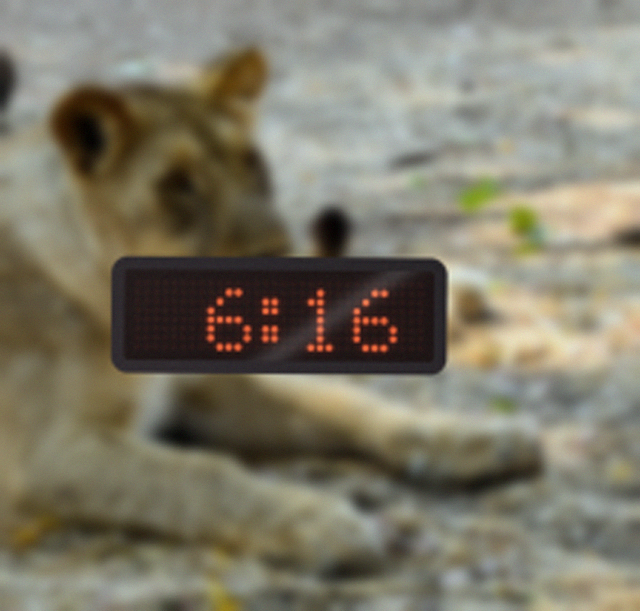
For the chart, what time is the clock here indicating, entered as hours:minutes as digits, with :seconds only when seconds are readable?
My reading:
6:16
